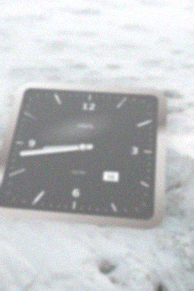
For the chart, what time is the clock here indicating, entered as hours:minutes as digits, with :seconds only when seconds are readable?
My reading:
8:43
